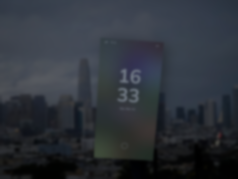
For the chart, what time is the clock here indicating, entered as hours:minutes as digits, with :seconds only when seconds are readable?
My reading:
16:33
